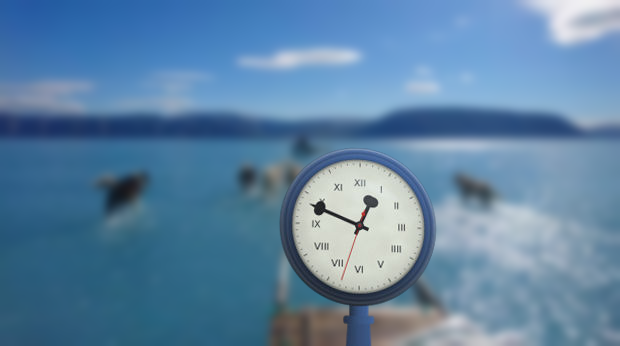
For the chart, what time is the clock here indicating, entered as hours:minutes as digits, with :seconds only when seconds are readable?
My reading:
12:48:33
